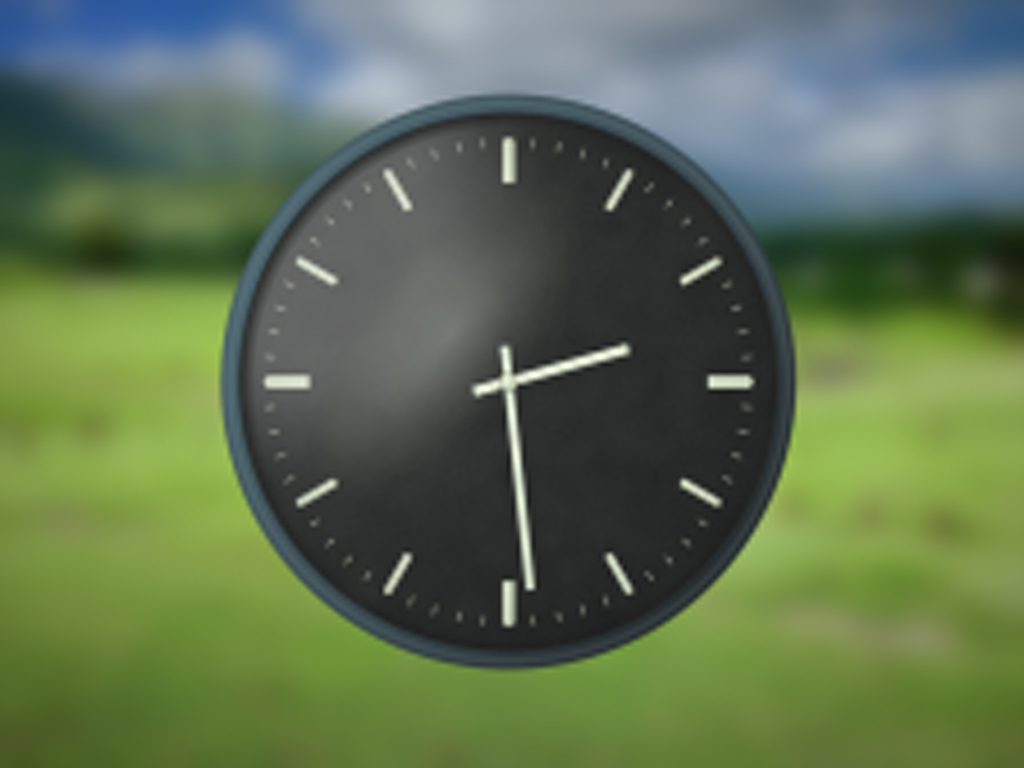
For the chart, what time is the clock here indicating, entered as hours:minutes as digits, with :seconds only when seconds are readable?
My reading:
2:29
